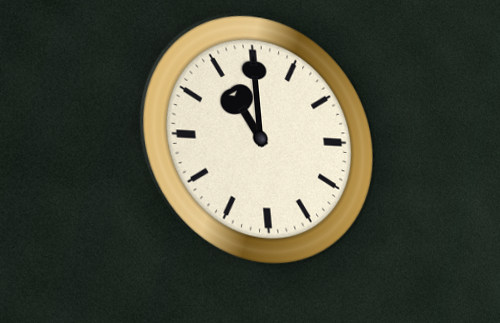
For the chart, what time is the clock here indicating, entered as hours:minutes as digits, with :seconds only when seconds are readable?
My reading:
11:00
